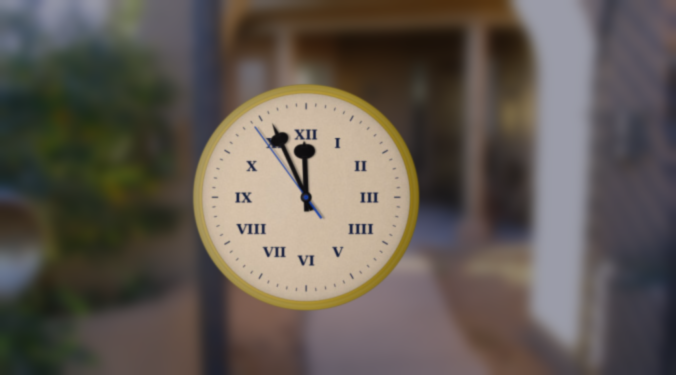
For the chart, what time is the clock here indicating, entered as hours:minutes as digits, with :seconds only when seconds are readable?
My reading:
11:55:54
